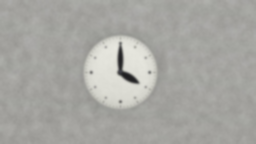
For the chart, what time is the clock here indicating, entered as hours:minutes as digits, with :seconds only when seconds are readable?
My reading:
4:00
